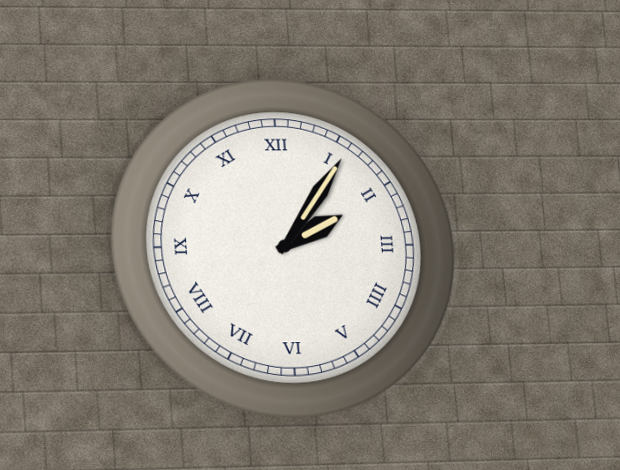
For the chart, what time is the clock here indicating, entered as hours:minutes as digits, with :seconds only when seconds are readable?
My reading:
2:06
